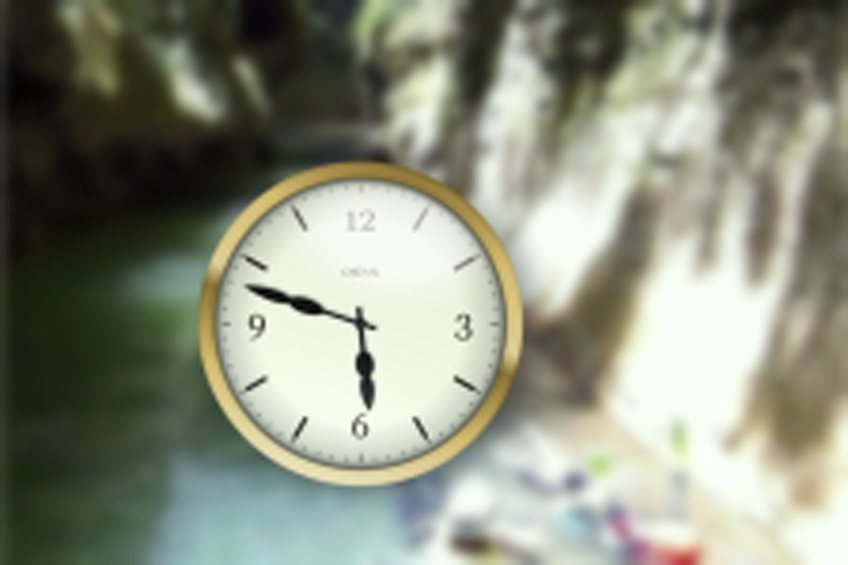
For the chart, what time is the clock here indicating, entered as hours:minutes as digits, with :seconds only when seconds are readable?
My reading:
5:48
